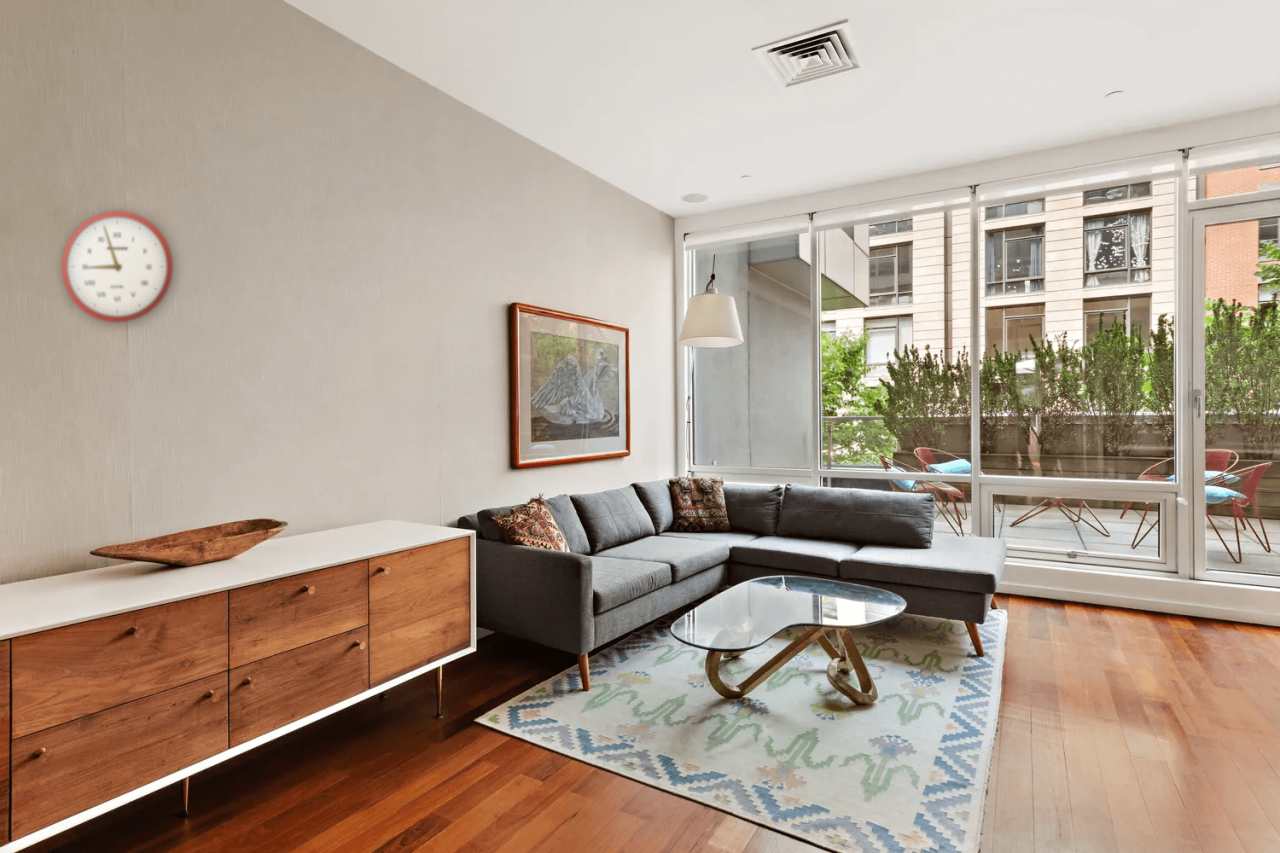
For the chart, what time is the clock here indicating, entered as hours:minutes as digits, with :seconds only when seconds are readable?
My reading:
8:57
